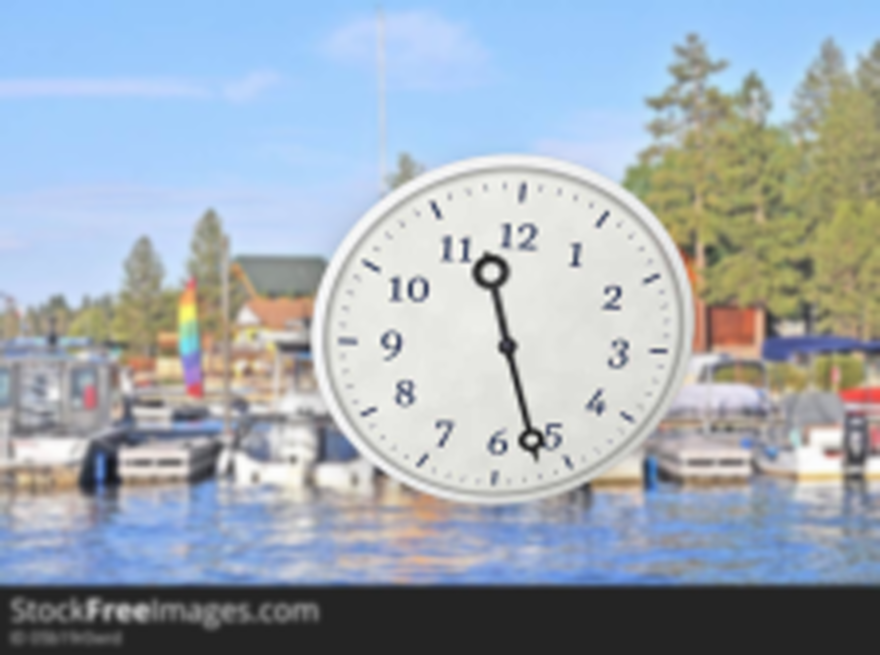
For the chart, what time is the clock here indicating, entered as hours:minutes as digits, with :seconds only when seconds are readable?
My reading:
11:27
